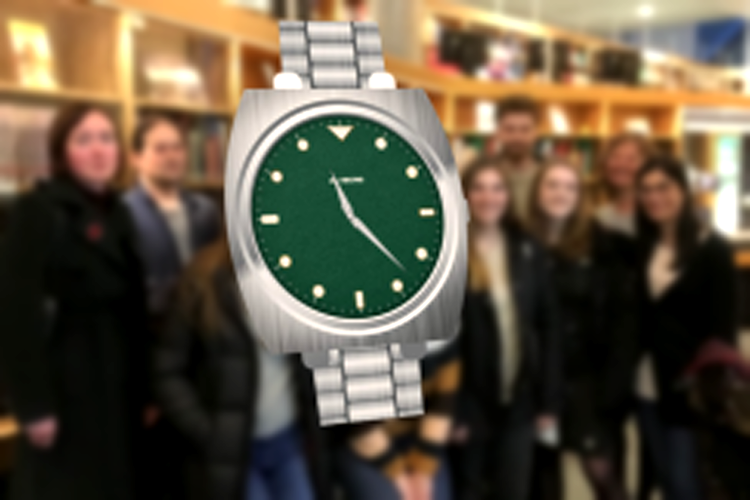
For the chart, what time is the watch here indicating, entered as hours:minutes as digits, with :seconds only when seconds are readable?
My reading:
11:23
